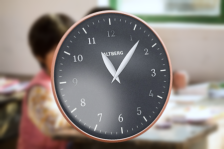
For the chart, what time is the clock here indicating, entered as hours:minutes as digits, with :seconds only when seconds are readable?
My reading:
11:07
